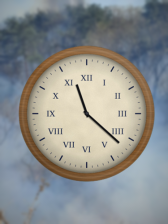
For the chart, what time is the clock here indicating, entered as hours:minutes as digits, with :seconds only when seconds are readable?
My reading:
11:22
